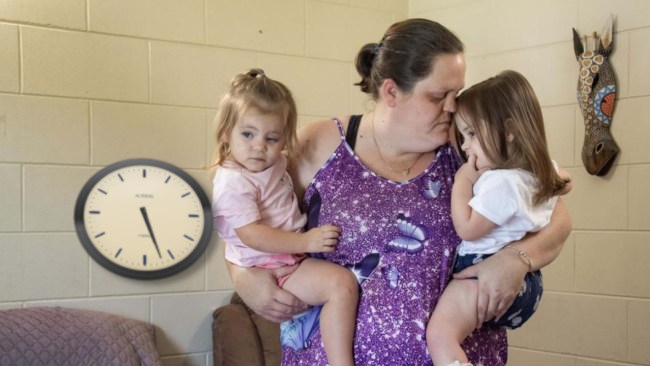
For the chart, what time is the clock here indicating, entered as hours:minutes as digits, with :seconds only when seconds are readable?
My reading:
5:27
